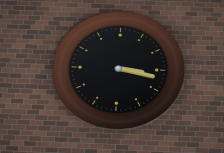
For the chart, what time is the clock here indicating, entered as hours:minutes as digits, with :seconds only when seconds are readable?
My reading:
3:17
